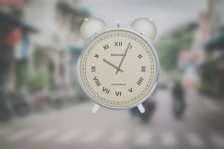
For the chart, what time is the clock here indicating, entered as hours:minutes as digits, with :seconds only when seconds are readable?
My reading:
10:04
